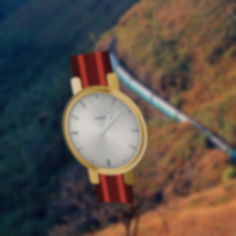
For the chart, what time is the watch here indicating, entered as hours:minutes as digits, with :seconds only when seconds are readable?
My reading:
1:08
